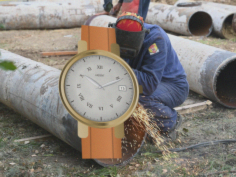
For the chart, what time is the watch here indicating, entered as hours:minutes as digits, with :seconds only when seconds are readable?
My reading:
10:11
